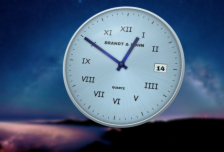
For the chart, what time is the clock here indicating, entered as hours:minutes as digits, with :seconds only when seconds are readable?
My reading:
12:50
